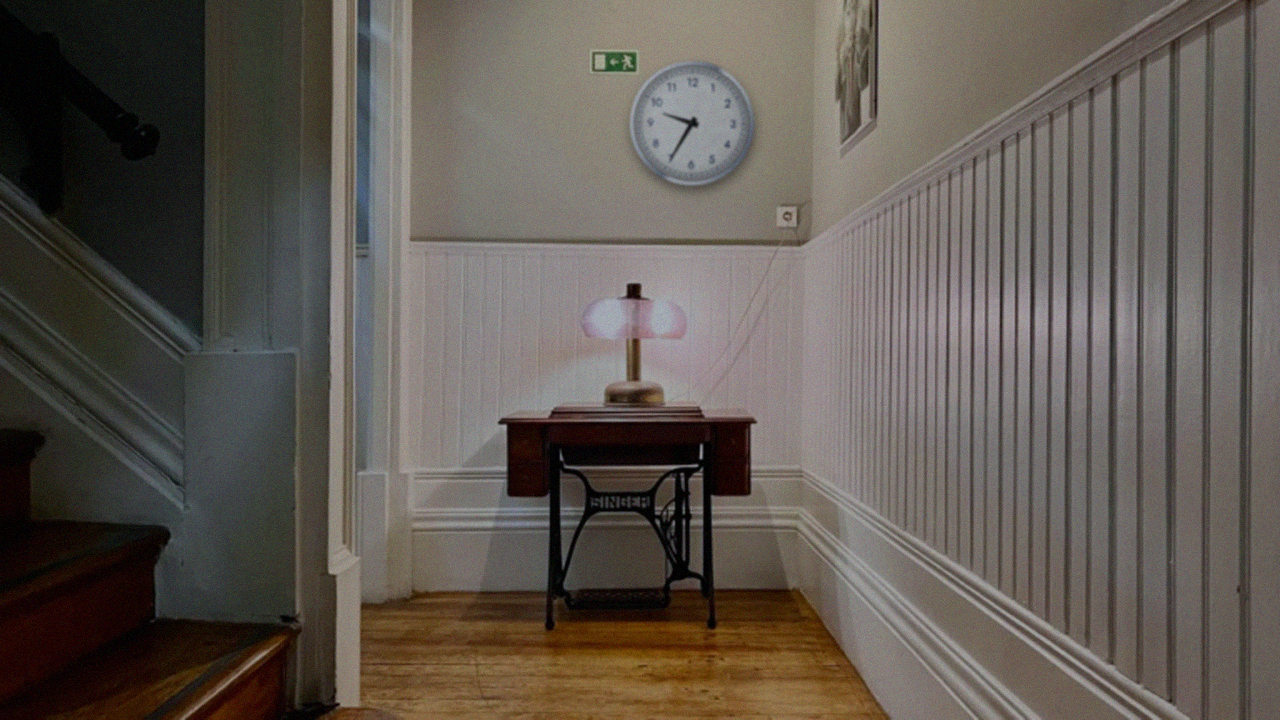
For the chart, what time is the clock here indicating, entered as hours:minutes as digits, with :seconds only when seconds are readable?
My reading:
9:35
